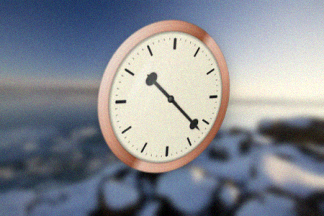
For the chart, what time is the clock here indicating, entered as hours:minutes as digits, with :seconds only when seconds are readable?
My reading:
10:22
